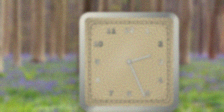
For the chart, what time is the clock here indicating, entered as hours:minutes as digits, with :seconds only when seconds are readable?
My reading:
2:26
